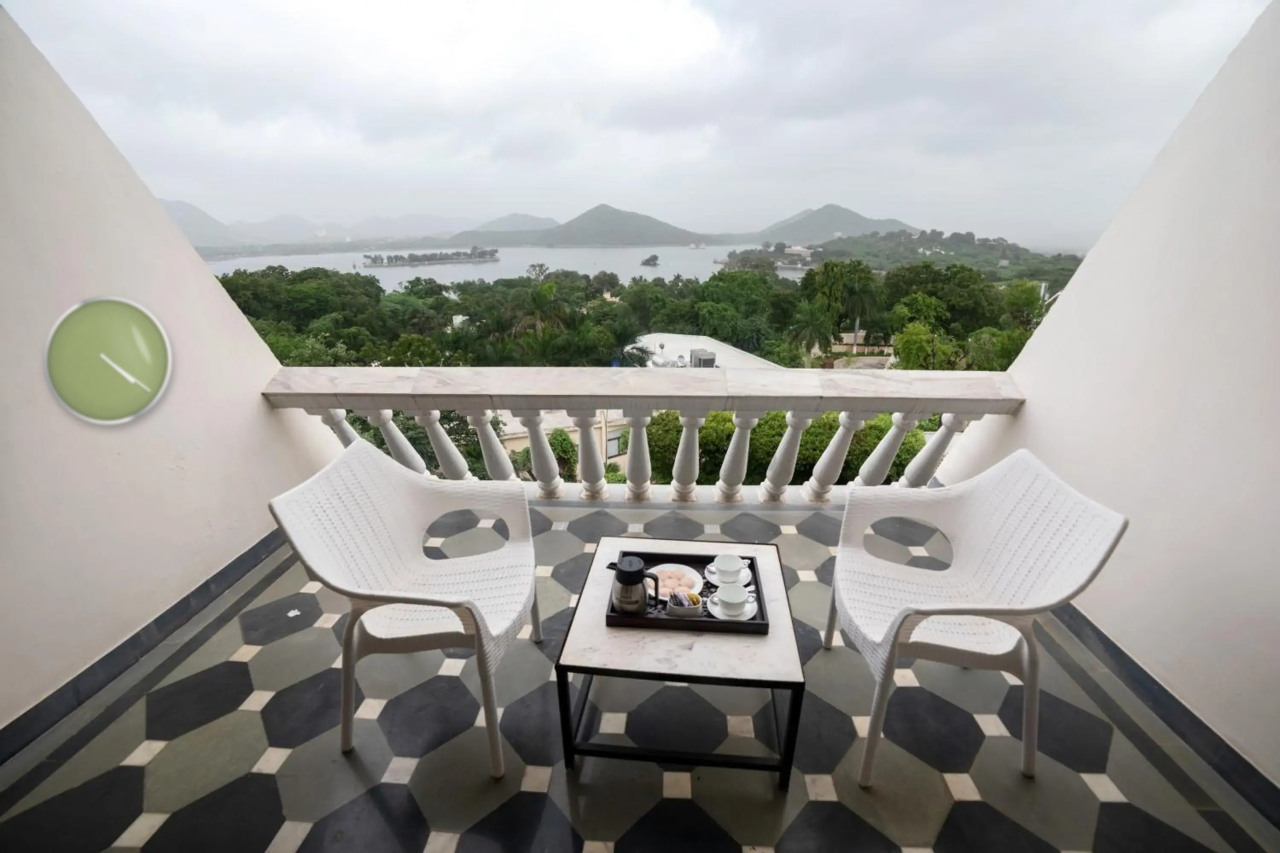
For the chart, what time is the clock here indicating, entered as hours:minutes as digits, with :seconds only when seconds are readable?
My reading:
4:21
